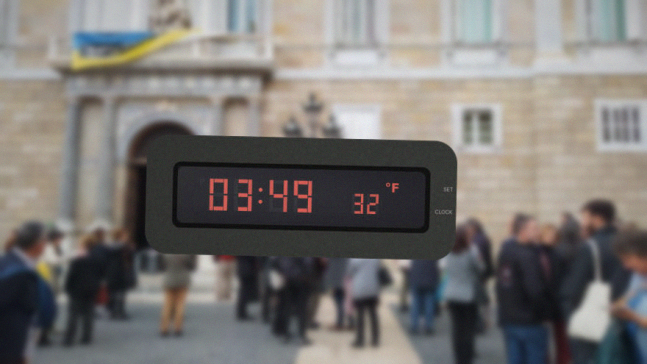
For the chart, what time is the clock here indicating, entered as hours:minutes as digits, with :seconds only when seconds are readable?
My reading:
3:49
